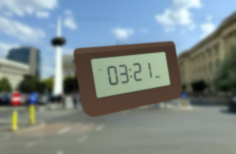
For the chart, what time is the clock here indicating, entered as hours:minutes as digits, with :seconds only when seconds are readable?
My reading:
3:21
